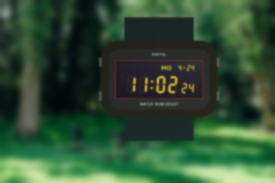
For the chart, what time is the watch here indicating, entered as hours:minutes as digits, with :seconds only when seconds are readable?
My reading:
11:02:24
